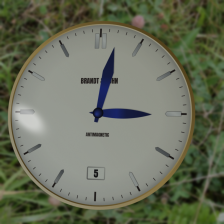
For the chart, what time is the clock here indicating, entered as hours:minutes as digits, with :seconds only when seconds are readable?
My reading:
3:02
